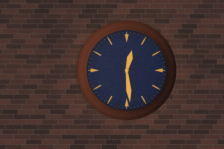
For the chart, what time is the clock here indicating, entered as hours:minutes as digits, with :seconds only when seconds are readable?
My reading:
12:29
